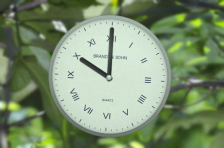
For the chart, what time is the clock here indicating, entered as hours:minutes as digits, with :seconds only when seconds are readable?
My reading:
10:00
